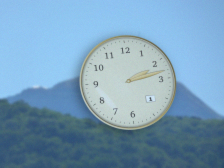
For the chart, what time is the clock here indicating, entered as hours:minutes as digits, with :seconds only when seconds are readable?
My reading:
2:13
